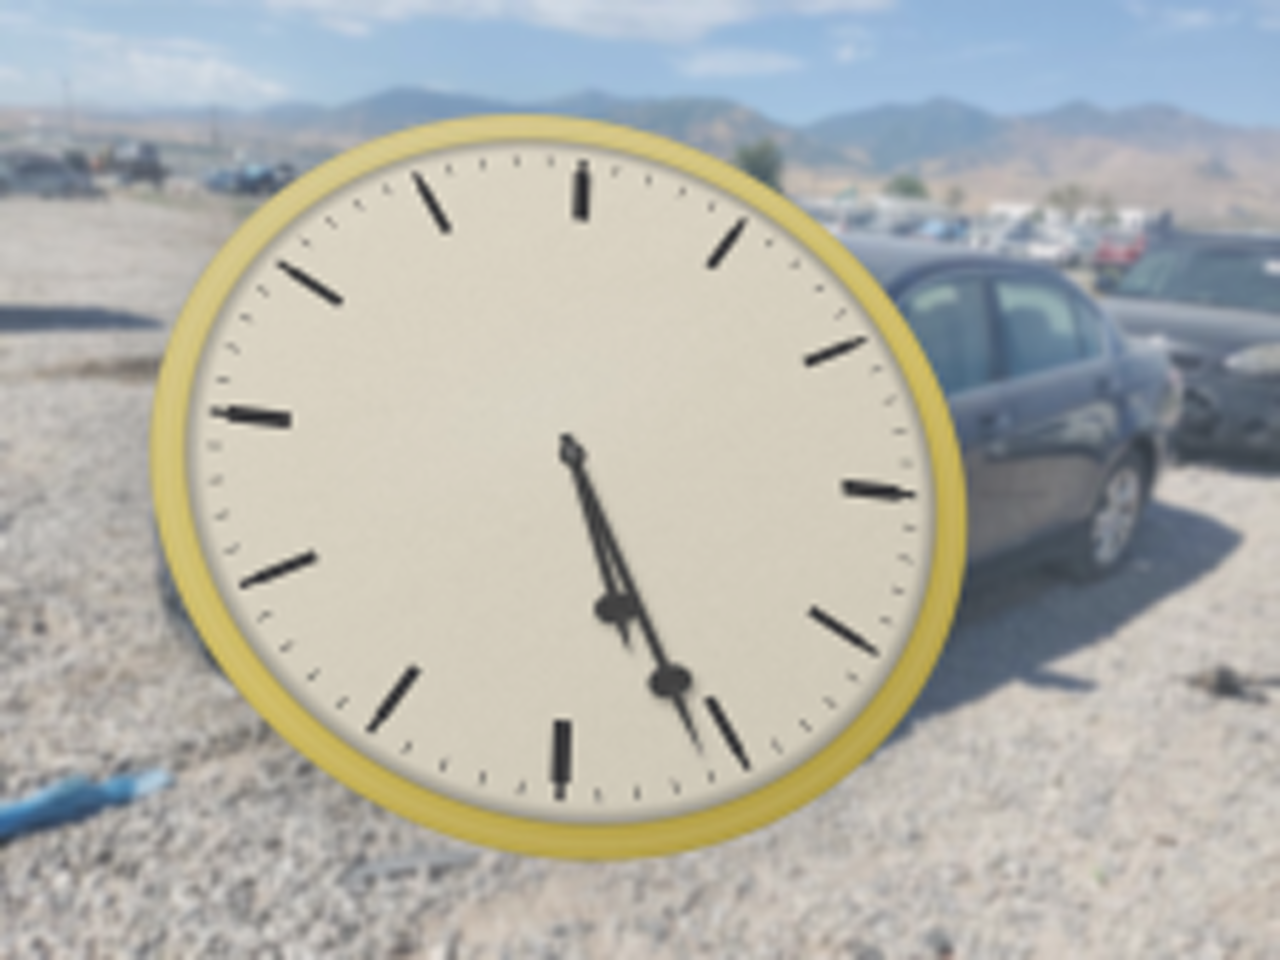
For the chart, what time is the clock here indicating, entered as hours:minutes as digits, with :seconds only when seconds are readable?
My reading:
5:26
